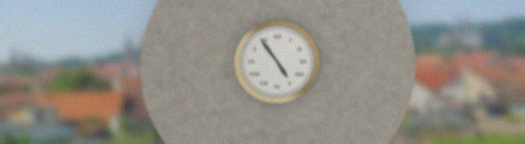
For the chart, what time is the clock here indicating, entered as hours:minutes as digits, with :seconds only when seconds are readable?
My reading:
4:54
